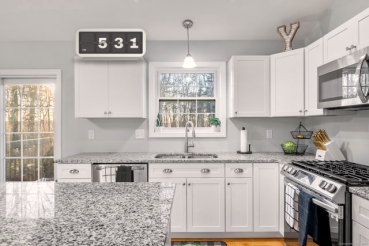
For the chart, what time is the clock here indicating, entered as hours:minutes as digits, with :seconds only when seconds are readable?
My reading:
5:31
